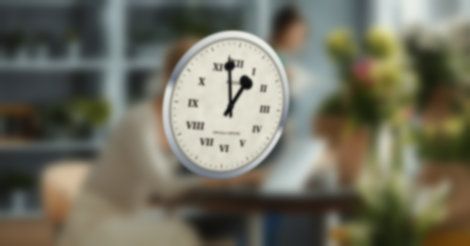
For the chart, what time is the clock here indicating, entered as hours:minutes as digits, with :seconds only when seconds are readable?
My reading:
12:58
